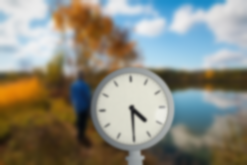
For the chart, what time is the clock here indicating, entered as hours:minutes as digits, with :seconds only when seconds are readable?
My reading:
4:30
